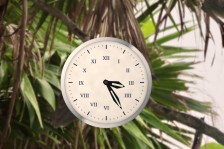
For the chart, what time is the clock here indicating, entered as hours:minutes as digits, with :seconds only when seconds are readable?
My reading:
3:25
